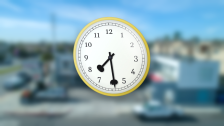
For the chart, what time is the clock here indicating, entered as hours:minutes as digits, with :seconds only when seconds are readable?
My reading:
7:29
